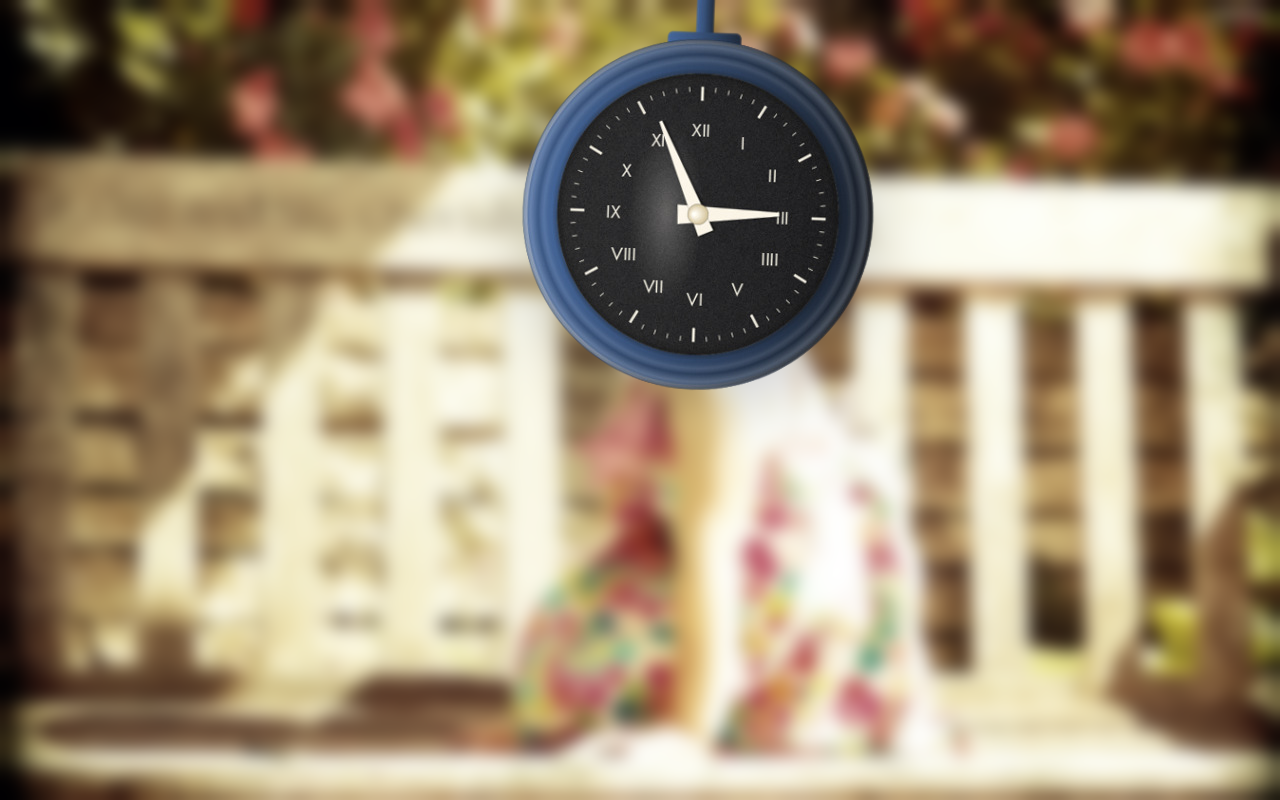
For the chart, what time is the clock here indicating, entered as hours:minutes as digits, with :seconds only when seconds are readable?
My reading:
2:56
